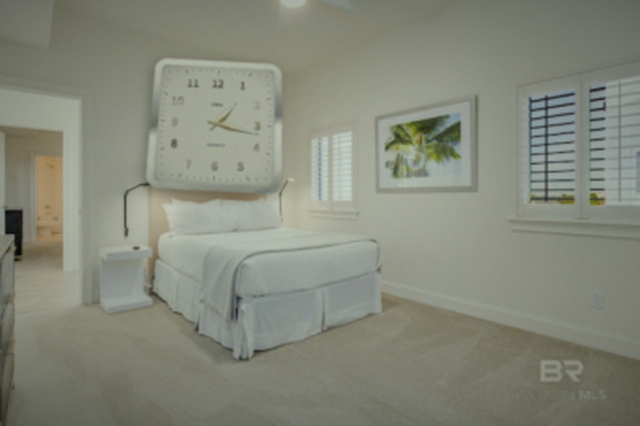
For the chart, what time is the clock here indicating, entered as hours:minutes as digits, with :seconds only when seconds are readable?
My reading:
1:17
